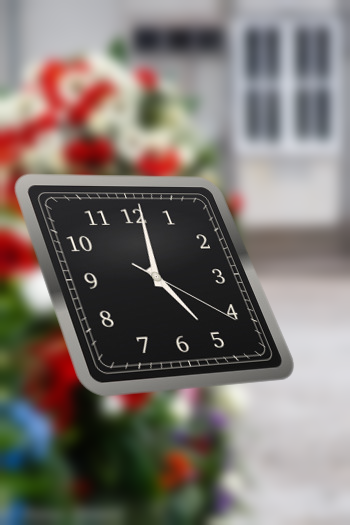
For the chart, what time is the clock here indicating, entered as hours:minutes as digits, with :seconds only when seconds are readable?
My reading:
5:01:21
